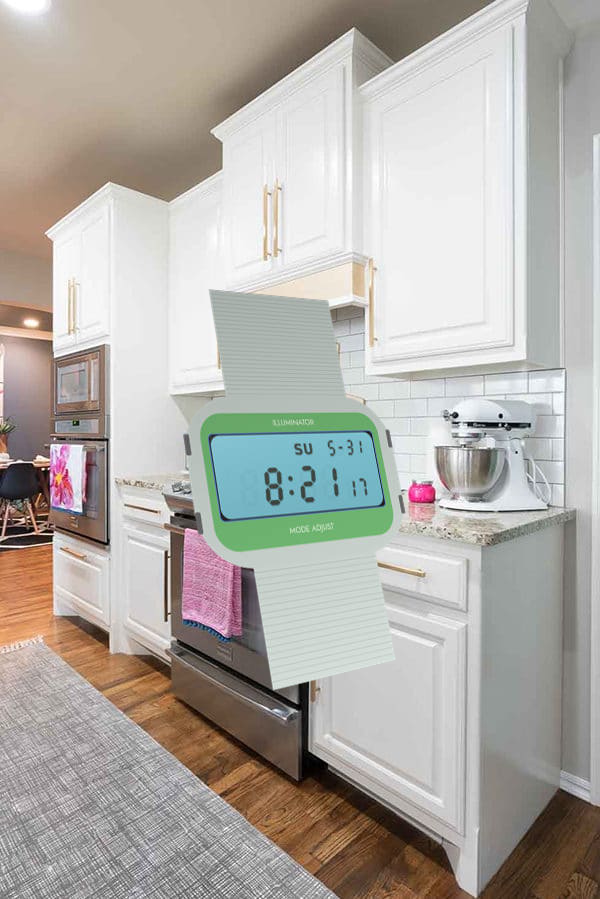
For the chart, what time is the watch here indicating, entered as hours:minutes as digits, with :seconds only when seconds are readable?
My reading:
8:21:17
